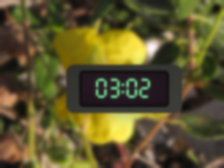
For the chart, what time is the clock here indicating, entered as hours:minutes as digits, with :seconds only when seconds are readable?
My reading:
3:02
